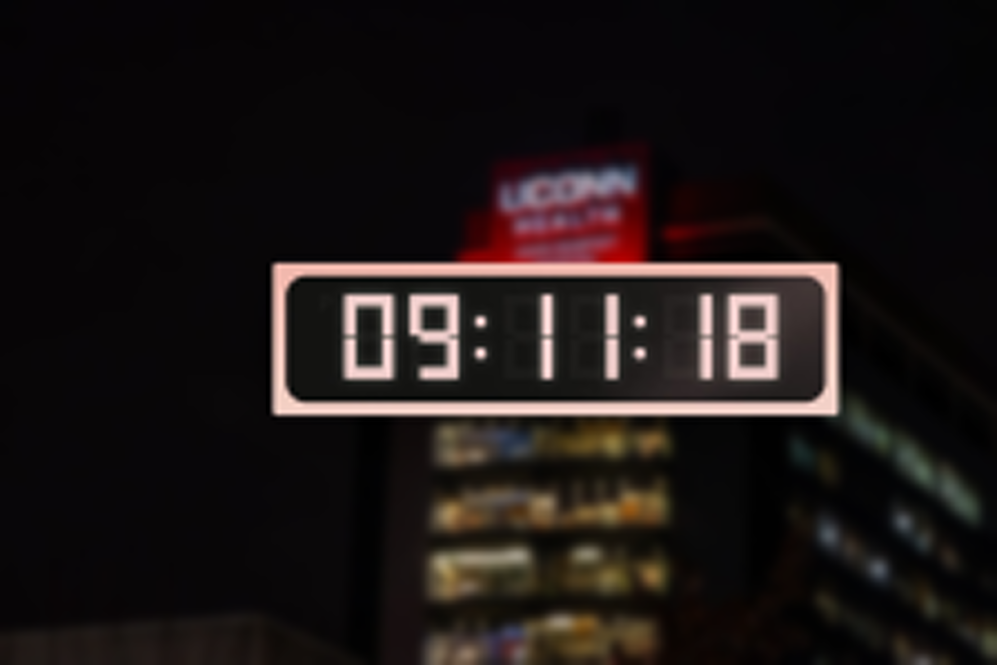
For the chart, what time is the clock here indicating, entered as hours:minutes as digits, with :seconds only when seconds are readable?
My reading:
9:11:18
